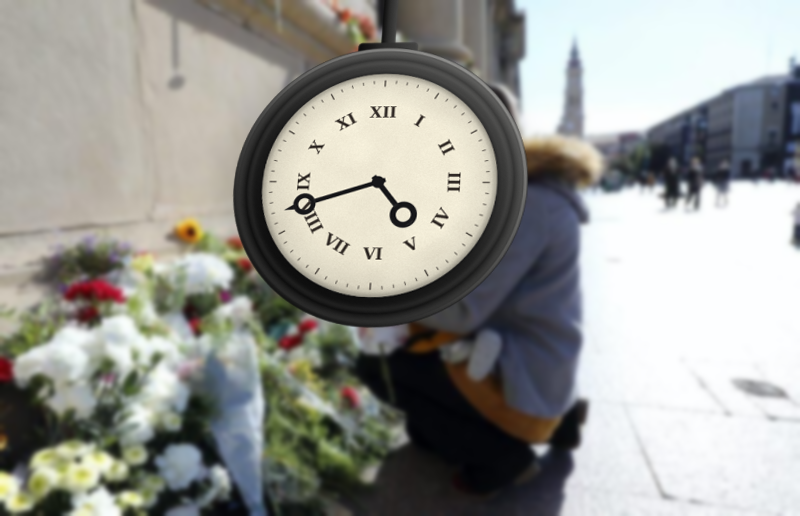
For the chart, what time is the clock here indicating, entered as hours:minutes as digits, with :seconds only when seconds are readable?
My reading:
4:42
